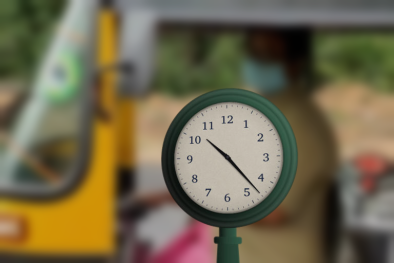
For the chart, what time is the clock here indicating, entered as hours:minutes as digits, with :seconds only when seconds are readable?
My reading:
10:23
